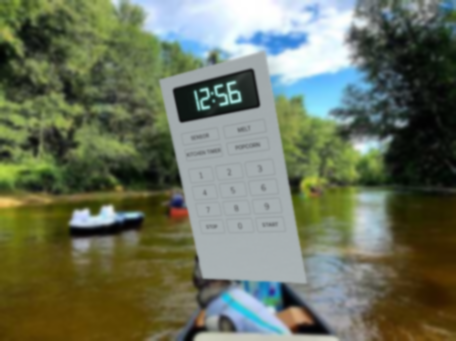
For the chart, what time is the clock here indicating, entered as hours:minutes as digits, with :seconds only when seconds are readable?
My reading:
12:56
